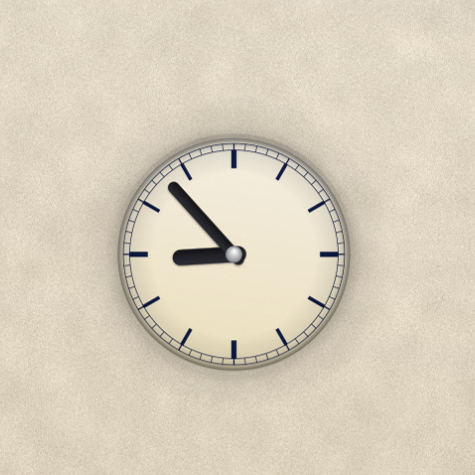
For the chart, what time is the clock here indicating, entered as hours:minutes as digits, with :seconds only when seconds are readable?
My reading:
8:53
